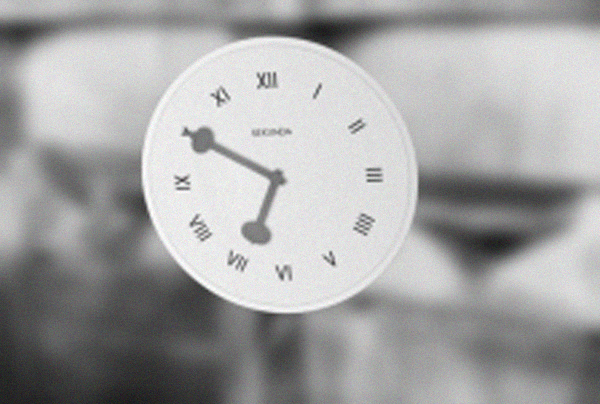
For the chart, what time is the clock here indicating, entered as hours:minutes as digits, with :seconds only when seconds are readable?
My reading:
6:50
